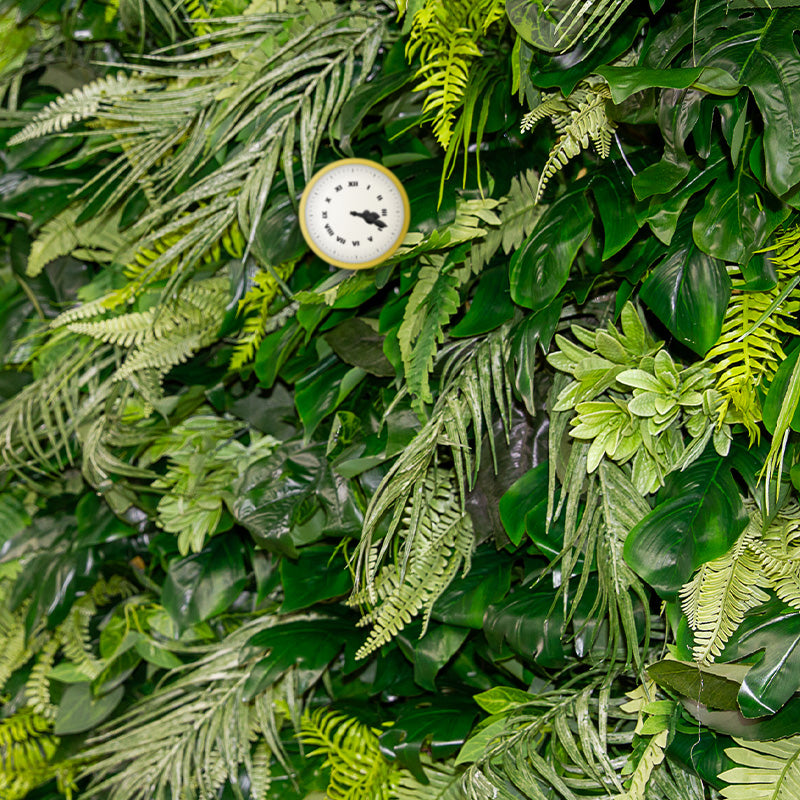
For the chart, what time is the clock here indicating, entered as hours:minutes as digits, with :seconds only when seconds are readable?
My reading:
3:19
